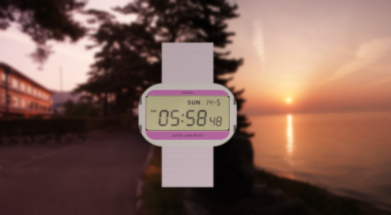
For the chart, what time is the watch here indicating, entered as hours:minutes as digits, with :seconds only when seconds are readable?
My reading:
5:58:48
